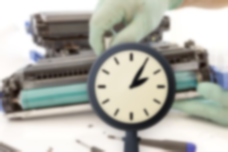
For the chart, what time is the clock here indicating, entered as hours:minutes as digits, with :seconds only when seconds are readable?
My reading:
2:05
